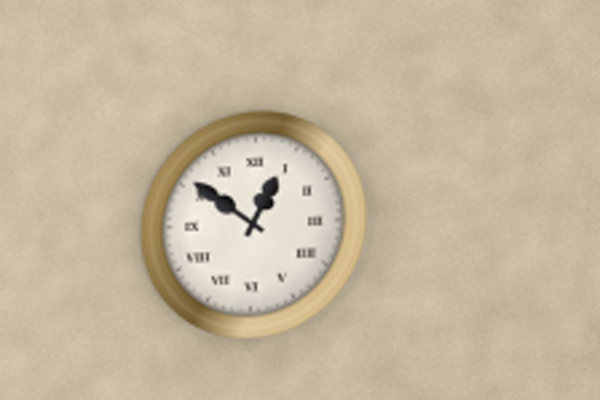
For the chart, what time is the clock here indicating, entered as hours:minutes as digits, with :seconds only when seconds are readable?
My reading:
12:51
